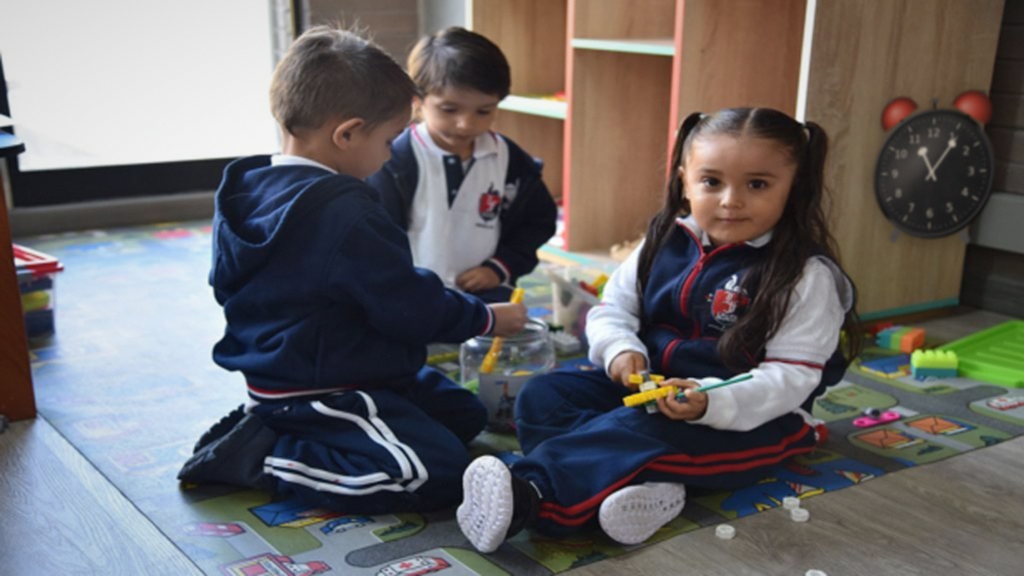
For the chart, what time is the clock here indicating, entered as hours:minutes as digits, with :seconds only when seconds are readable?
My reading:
11:06
